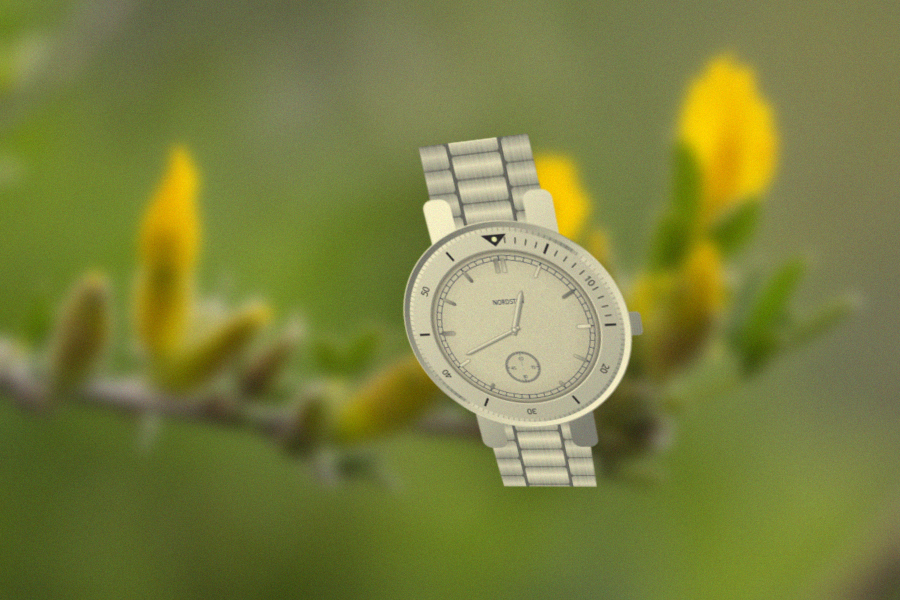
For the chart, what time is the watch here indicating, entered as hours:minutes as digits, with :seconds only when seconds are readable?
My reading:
12:41
